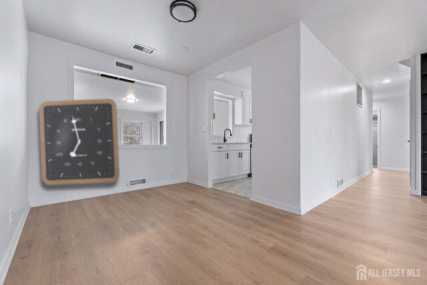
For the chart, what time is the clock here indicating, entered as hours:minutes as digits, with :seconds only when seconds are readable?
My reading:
6:58
